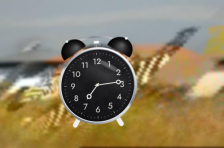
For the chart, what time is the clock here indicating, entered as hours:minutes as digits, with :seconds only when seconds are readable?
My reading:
7:14
